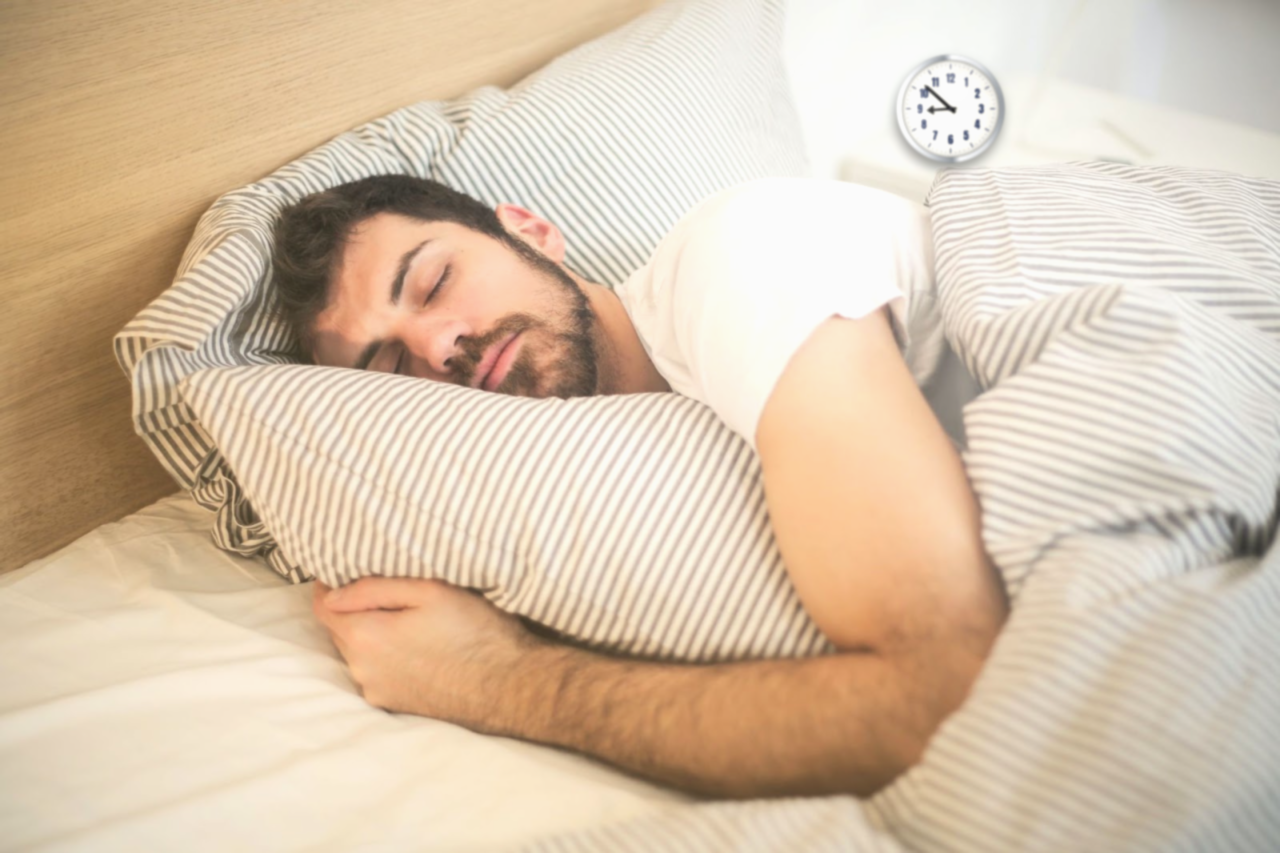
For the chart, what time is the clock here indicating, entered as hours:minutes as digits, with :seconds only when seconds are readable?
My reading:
8:52
